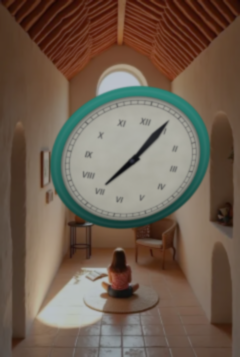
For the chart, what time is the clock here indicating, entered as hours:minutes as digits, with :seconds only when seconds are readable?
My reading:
7:04
